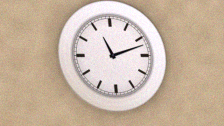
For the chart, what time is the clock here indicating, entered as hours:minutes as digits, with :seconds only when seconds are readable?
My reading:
11:12
